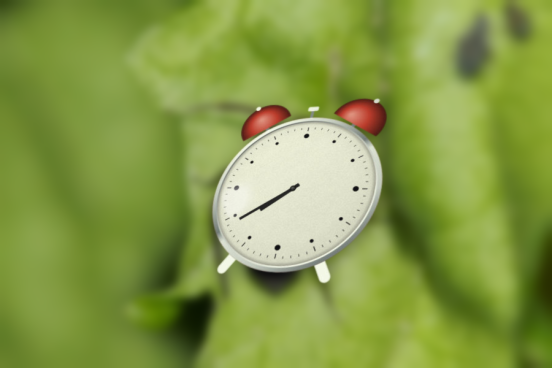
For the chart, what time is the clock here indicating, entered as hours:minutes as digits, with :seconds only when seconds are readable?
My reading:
7:39
